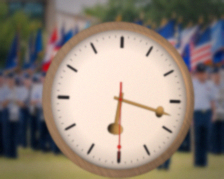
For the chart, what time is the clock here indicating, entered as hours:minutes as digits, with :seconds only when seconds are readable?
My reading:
6:17:30
